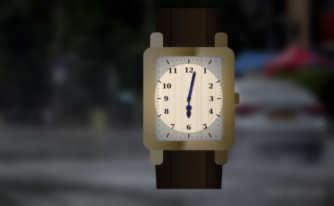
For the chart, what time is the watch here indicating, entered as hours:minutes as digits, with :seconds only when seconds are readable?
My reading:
6:02
